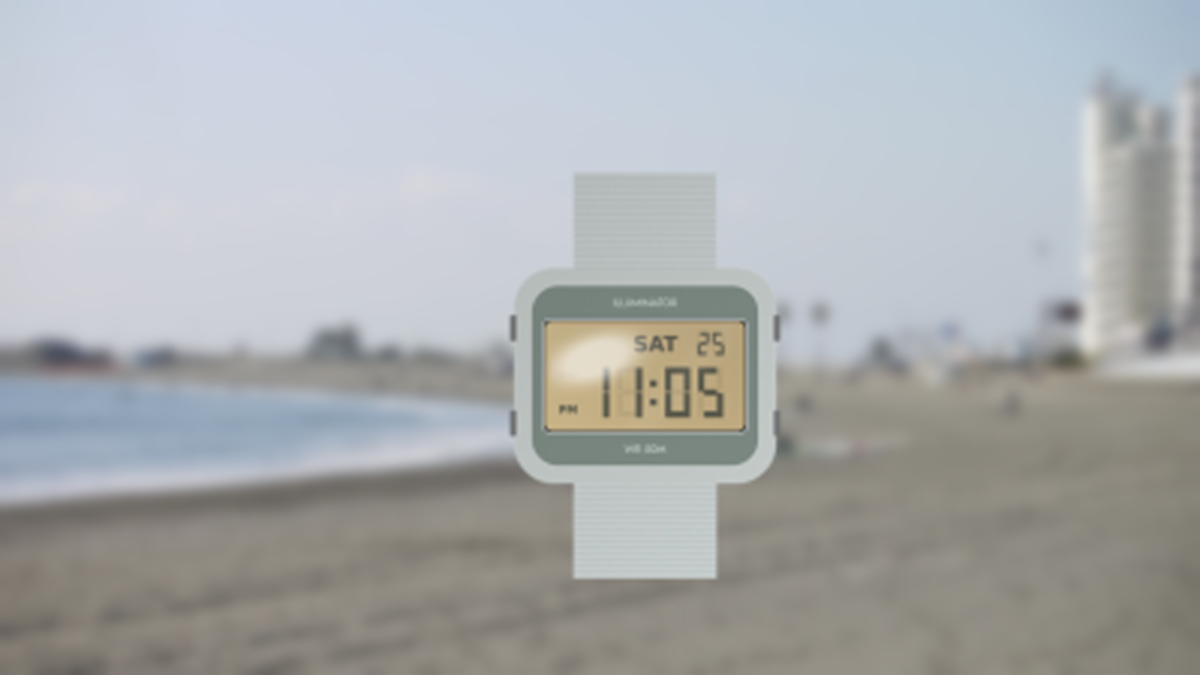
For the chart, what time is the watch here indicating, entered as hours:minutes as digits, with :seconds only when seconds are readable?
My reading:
11:05
